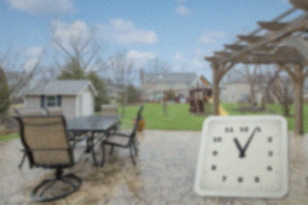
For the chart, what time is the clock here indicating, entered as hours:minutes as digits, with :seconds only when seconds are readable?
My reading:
11:04
